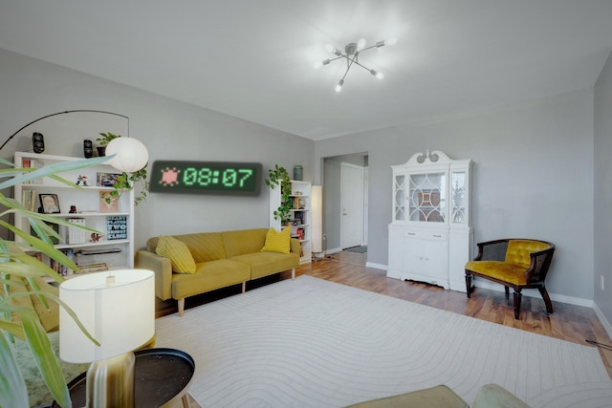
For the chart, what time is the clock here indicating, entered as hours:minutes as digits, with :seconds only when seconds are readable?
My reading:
8:07
